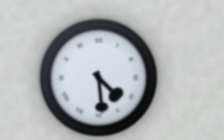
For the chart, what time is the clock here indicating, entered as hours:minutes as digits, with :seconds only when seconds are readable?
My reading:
4:29
